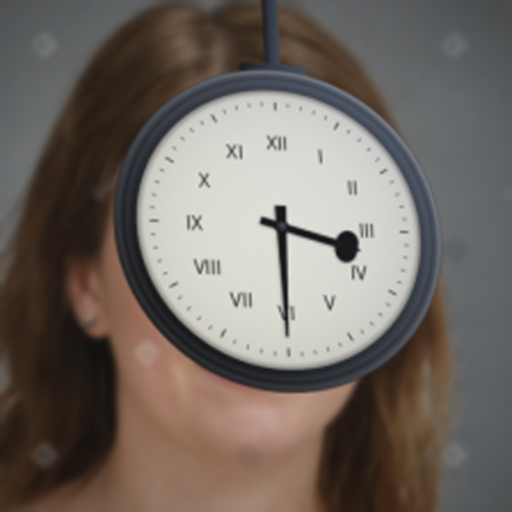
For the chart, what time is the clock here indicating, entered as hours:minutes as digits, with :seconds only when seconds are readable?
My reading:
3:30
